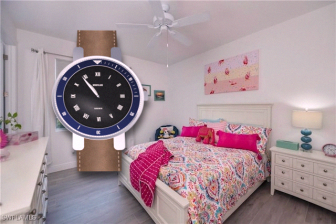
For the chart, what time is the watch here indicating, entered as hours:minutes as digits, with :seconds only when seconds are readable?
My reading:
10:54
